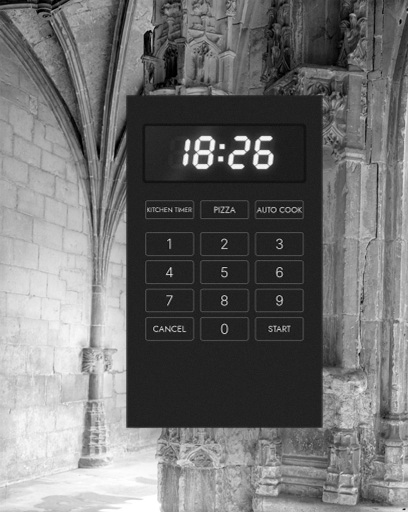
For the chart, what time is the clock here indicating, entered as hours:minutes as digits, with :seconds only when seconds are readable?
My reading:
18:26
